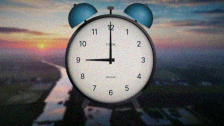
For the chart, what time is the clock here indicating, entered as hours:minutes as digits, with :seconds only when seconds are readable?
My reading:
9:00
